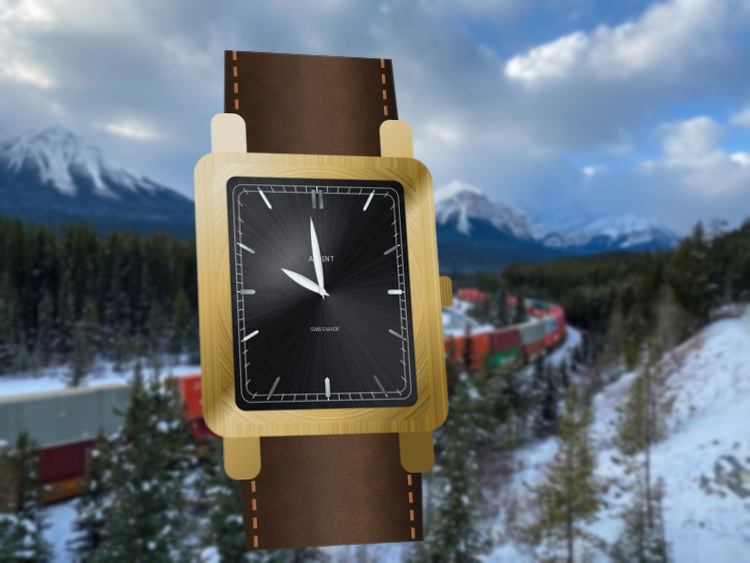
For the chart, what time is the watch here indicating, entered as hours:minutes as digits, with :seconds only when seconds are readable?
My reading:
9:59
